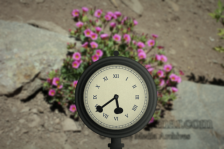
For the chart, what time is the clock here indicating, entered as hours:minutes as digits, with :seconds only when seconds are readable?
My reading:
5:39
